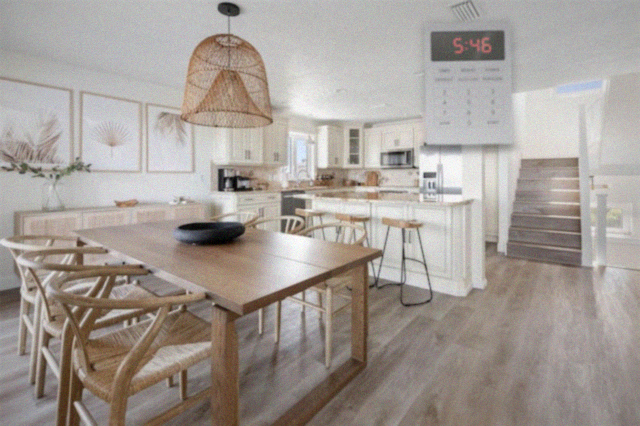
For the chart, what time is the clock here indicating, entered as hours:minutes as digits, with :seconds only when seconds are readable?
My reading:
5:46
